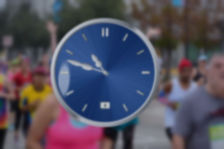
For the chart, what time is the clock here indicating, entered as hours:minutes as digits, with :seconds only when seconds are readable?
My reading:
10:48
